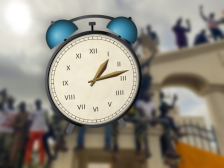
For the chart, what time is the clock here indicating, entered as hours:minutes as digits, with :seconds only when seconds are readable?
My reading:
1:13
